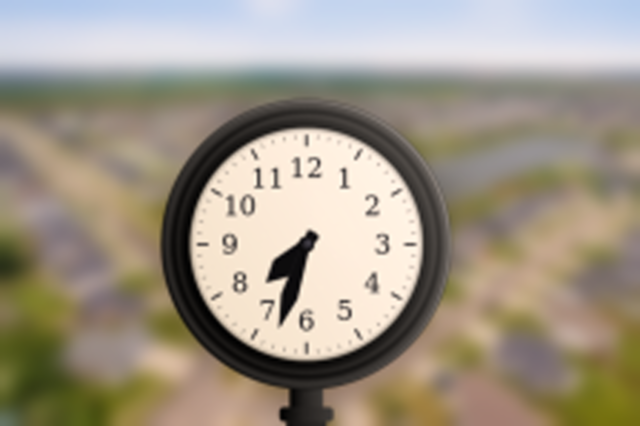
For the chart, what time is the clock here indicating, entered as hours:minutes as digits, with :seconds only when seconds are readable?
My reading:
7:33
